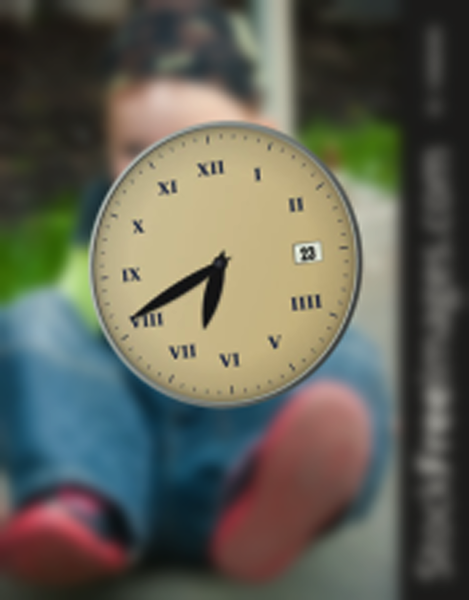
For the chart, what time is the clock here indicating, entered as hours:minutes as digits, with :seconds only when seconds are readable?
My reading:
6:41
